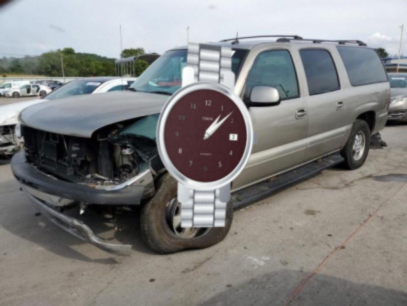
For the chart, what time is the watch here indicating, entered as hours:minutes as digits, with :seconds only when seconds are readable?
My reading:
1:08
